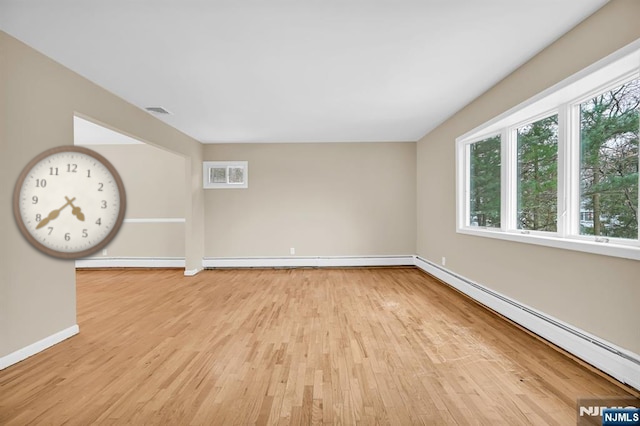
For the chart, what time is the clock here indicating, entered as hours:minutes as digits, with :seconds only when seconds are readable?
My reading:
4:38
